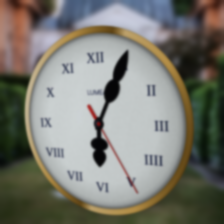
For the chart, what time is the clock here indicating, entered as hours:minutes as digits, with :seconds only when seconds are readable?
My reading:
6:04:25
